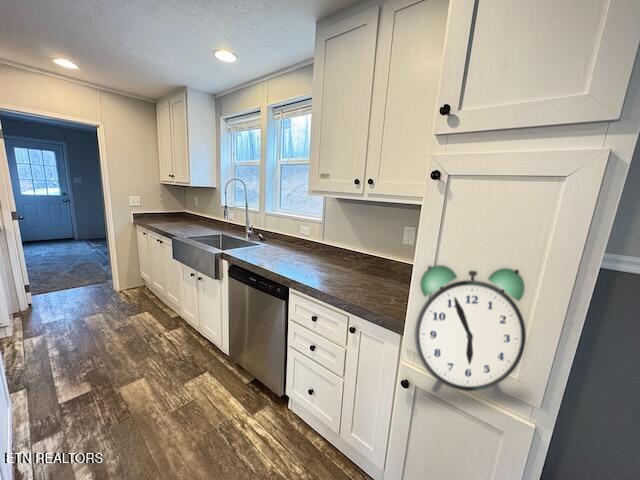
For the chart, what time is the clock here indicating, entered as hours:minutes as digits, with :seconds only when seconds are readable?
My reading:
5:56
